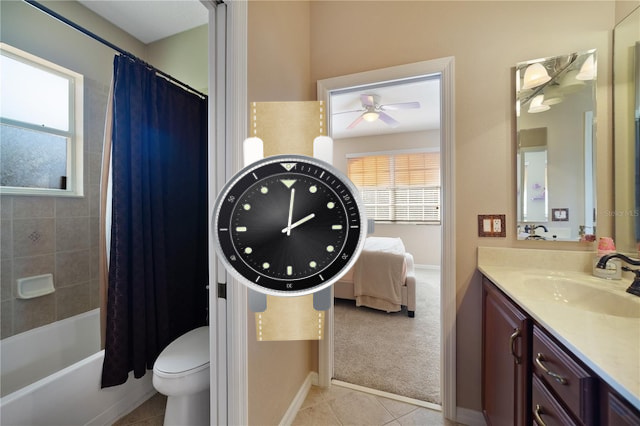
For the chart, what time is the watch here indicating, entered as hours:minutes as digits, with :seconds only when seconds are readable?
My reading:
2:01
